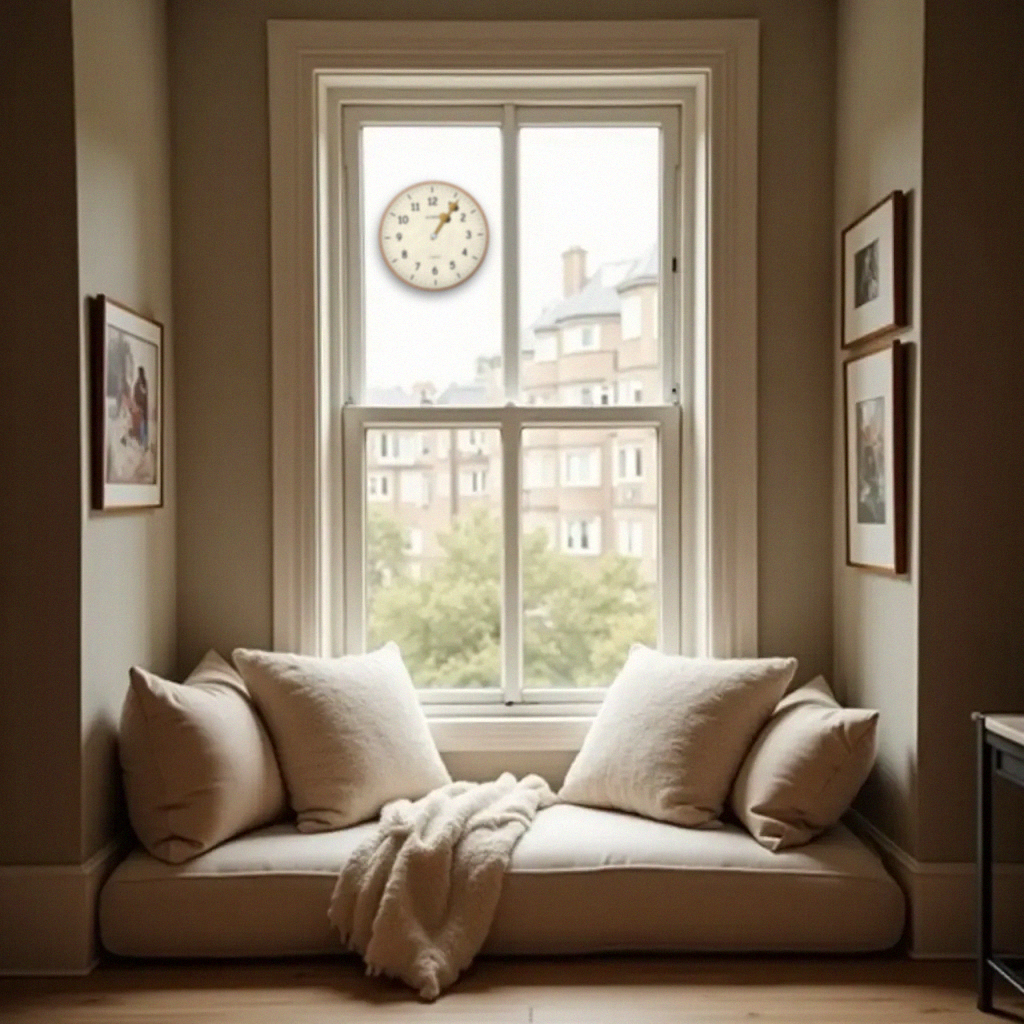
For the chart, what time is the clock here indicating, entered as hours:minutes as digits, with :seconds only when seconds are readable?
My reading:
1:06
